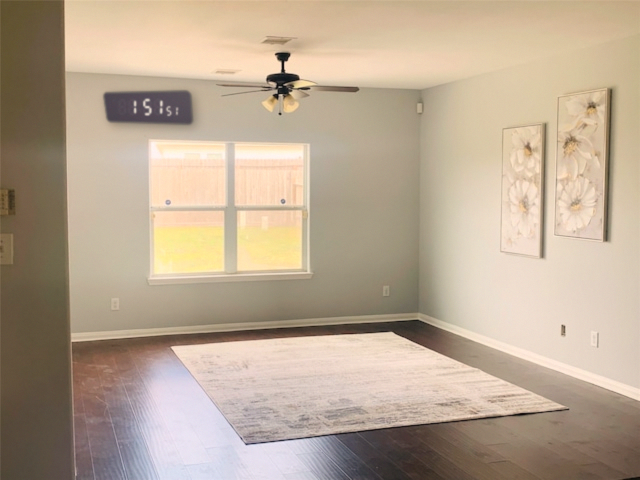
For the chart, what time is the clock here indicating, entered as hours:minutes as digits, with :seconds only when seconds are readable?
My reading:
1:51
